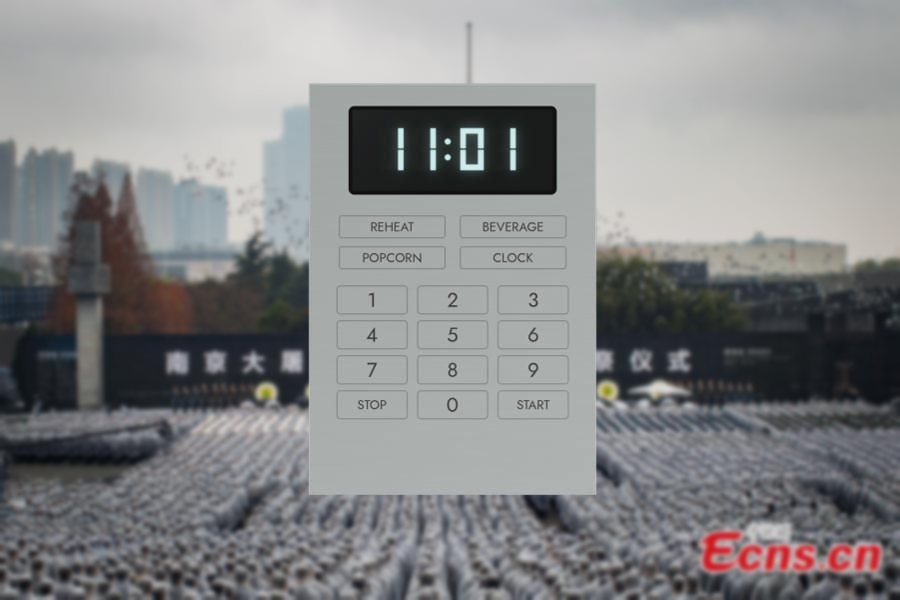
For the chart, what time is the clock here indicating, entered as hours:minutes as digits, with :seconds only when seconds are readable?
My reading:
11:01
